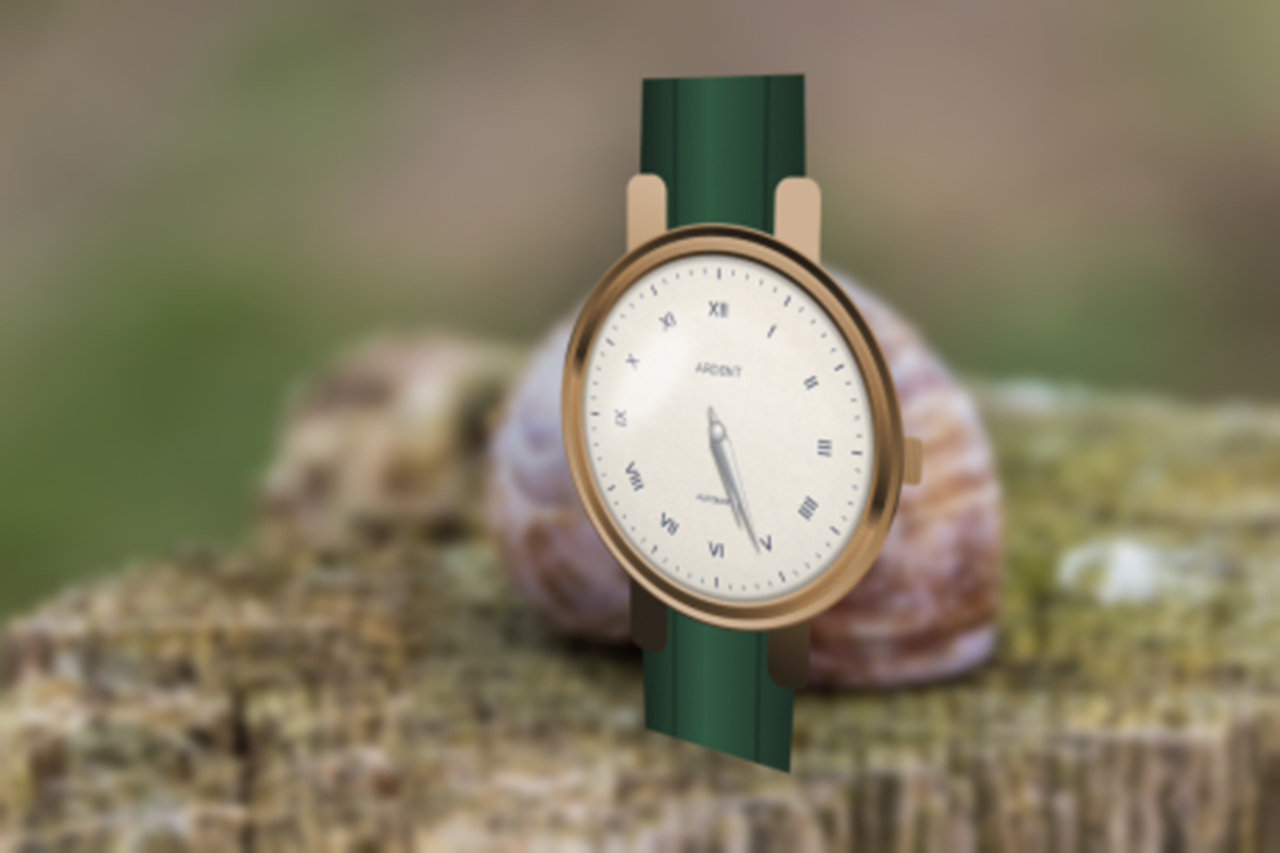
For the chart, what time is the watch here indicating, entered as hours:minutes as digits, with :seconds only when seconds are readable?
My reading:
5:26
